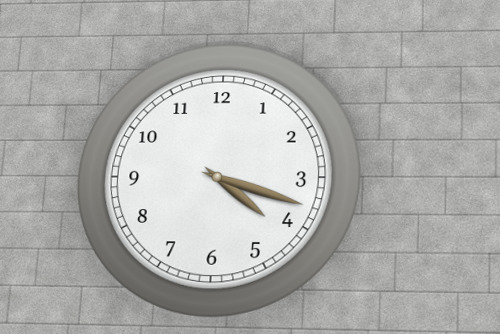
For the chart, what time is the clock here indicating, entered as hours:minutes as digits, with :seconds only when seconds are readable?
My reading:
4:18
